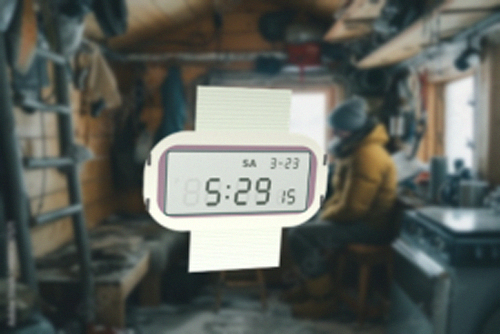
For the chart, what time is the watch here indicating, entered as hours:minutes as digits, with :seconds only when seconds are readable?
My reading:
5:29:15
